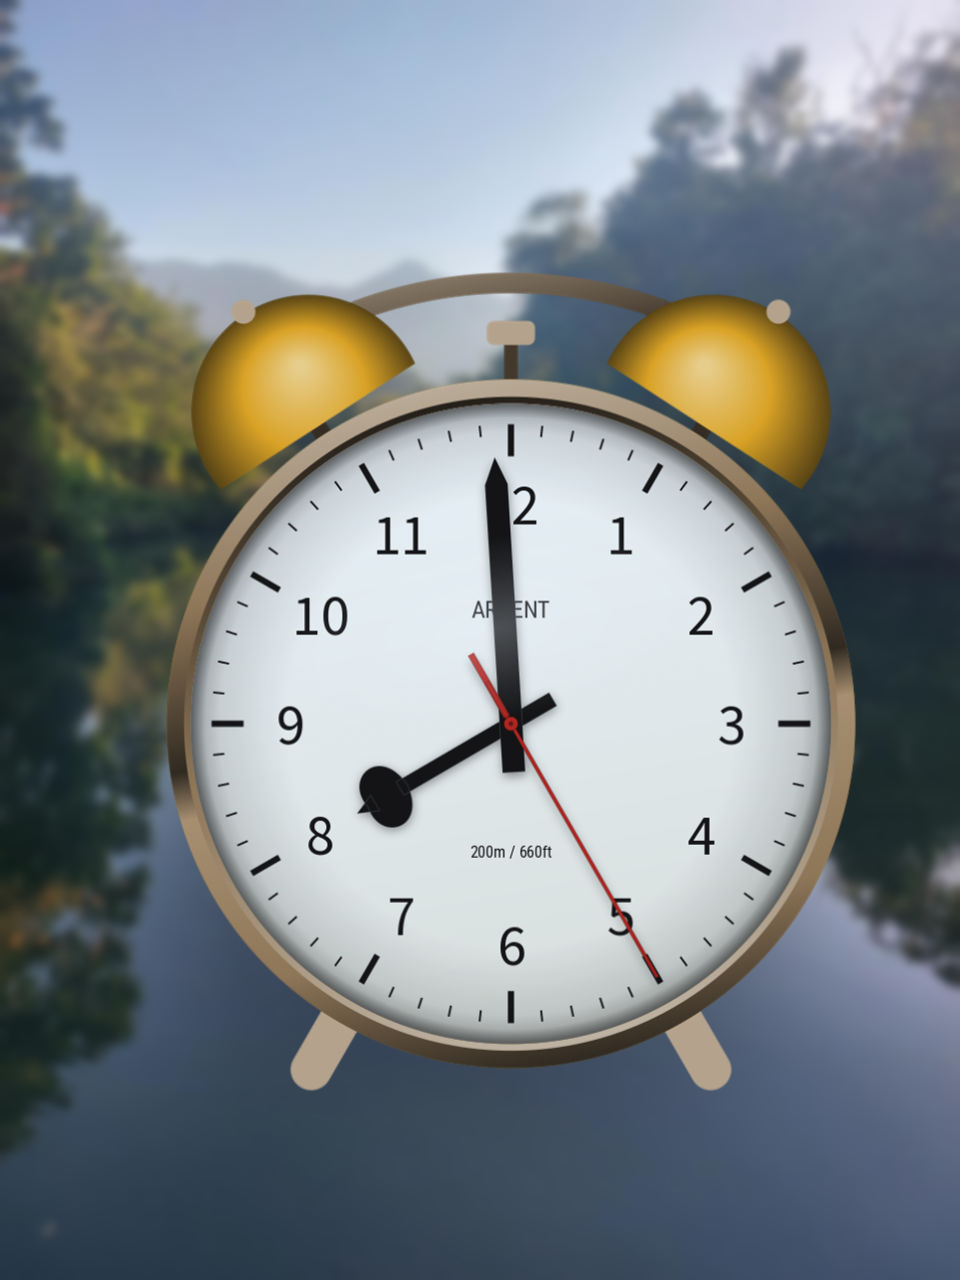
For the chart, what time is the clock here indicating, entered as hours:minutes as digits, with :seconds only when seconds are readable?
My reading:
7:59:25
